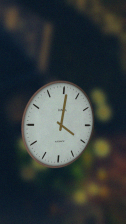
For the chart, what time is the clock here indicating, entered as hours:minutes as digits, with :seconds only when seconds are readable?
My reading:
4:01
